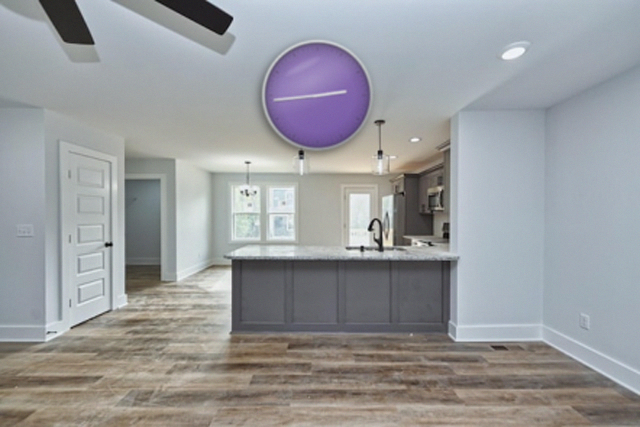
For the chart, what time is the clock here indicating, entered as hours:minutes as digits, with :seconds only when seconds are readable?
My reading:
2:44
